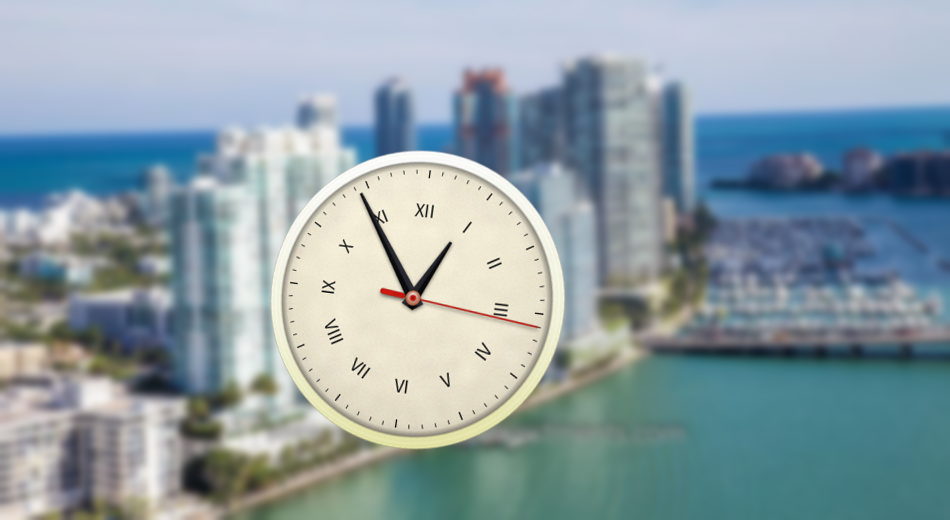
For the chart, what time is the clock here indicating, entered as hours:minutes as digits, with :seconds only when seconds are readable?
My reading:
12:54:16
